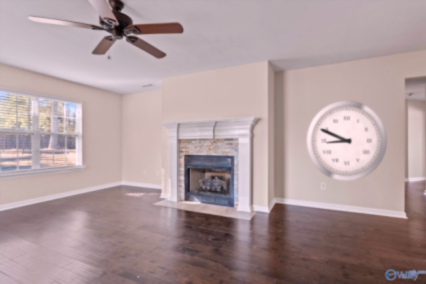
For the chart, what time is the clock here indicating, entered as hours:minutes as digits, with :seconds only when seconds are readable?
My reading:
8:49
